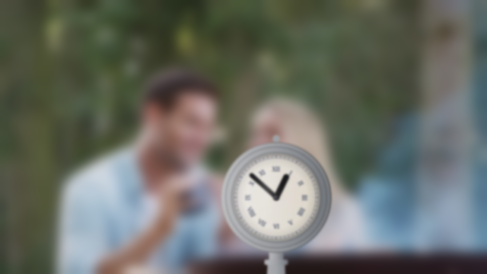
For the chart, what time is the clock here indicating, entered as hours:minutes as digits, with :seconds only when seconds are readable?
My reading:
12:52
